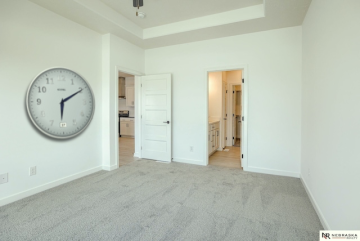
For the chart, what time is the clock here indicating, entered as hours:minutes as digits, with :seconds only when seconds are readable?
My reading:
6:10
